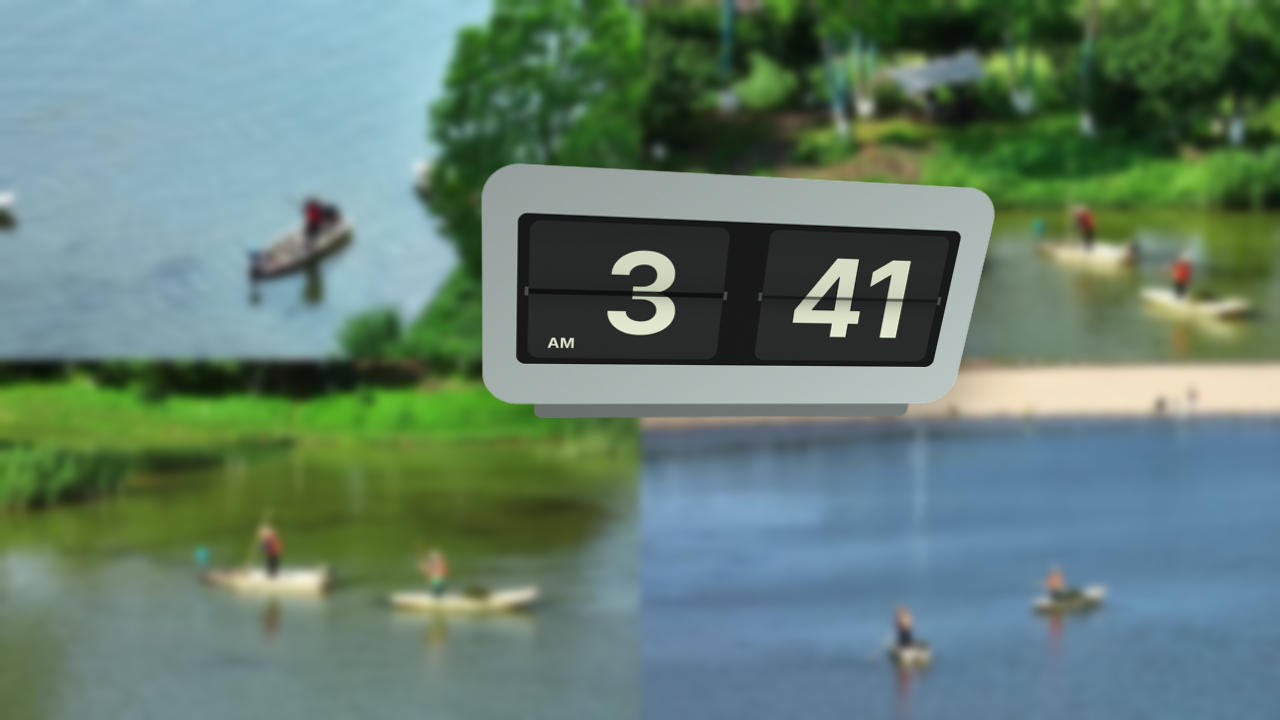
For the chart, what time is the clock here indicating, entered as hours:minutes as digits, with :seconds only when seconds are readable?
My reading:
3:41
